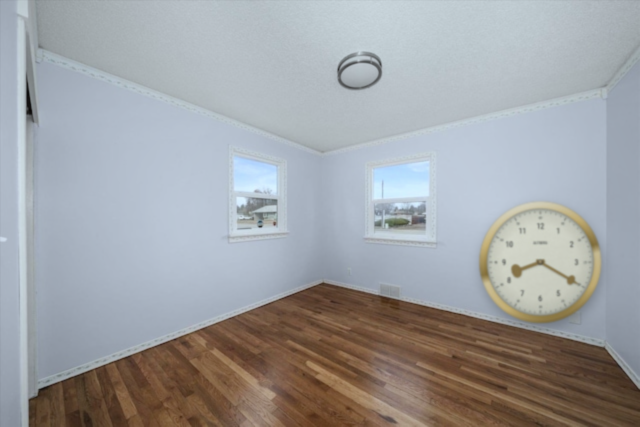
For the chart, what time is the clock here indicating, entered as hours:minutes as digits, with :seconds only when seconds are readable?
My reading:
8:20
